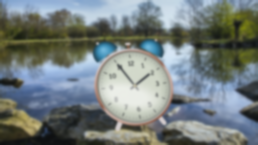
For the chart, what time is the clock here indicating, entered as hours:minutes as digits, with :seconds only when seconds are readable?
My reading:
1:55
